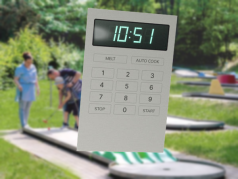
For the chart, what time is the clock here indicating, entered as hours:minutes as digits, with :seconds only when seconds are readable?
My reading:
10:51
